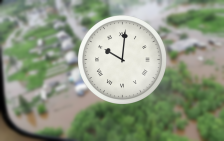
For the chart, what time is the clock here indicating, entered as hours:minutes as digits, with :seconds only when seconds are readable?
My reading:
10:01
